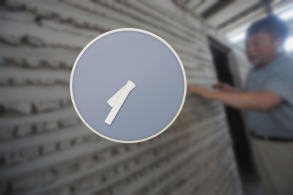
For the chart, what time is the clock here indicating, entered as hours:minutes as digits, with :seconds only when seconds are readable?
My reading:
7:35
